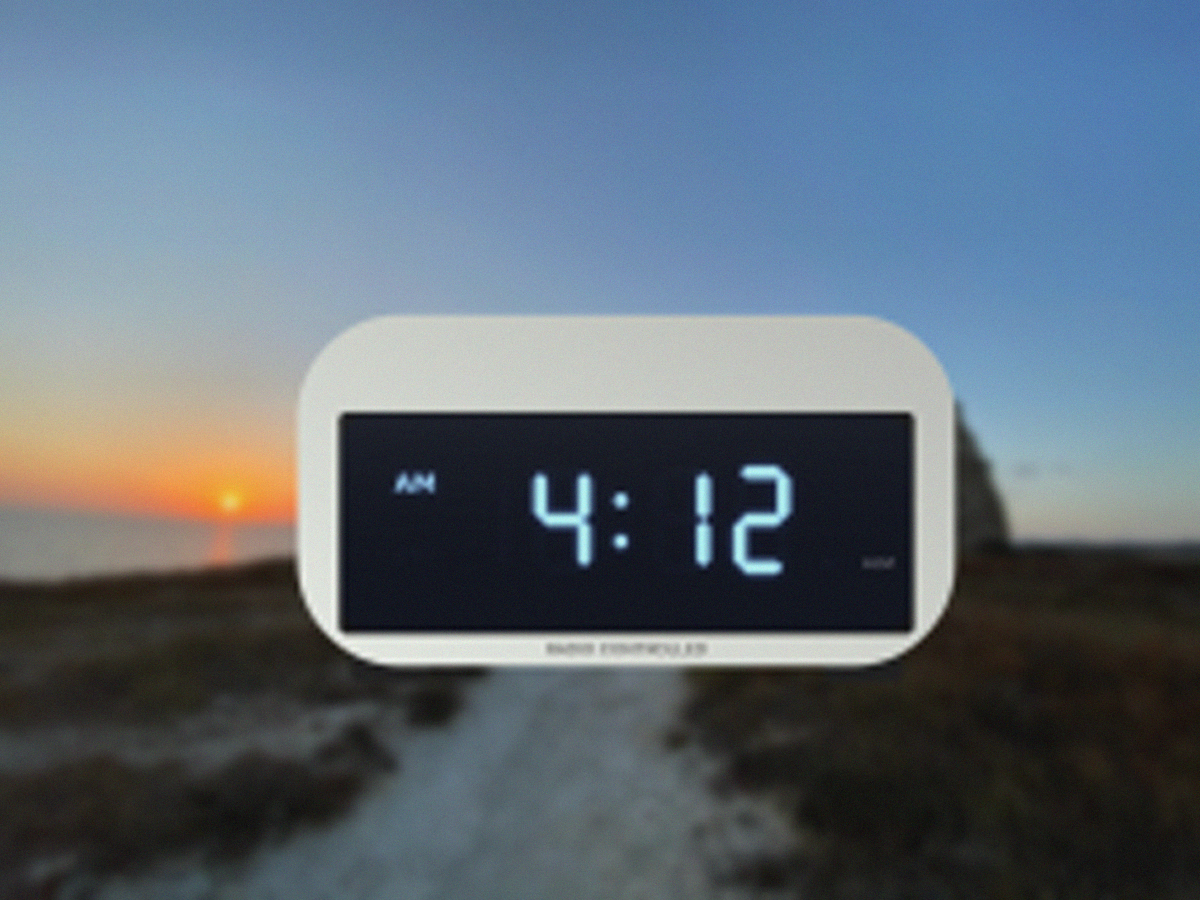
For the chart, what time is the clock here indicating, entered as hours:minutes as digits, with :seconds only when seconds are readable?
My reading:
4:12
